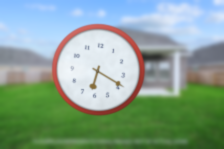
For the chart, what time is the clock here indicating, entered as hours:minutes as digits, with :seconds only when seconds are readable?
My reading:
6:19
